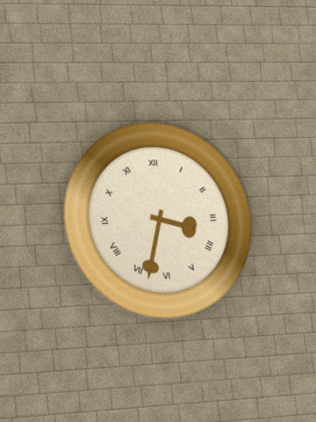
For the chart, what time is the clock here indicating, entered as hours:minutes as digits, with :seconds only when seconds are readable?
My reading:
3:33
